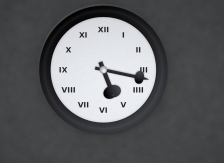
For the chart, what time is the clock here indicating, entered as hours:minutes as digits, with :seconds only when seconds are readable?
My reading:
5:17
